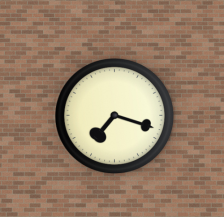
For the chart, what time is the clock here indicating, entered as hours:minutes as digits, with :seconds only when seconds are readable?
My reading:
7:18
